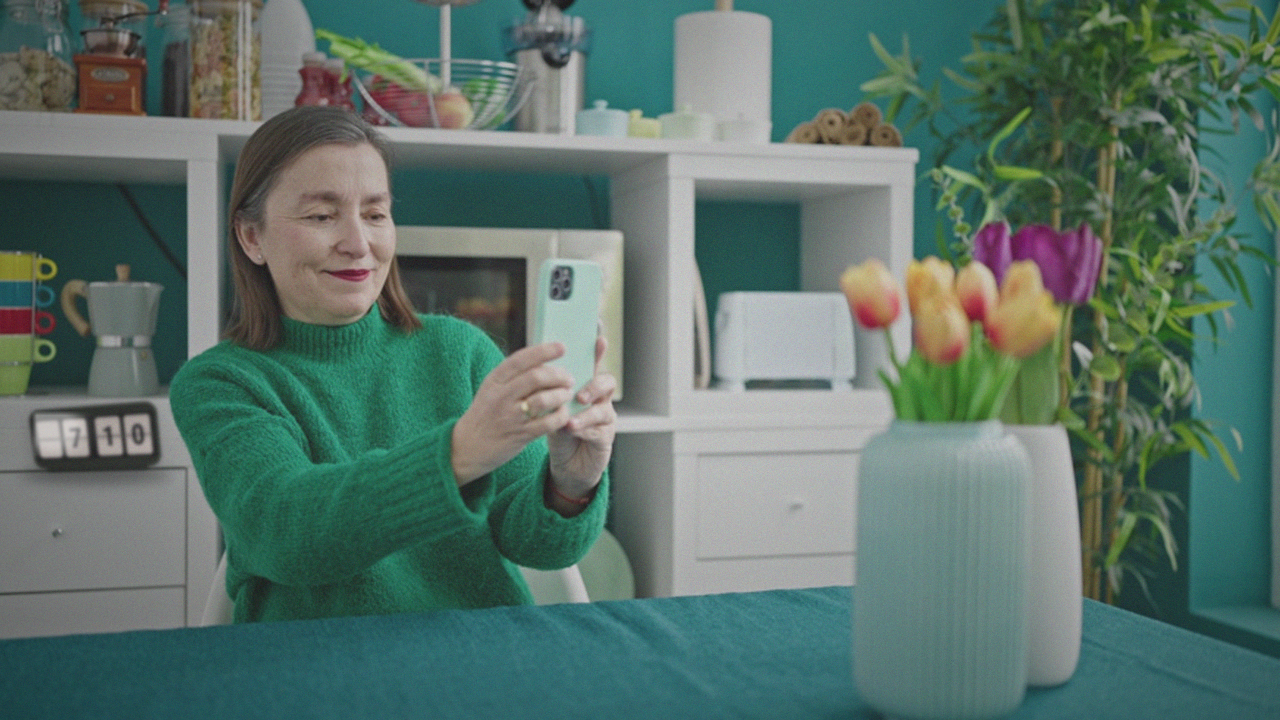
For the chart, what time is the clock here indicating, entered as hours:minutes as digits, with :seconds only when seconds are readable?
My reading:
7:10
